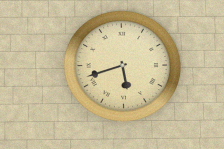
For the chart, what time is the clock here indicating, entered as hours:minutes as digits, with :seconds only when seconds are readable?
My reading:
5:42
